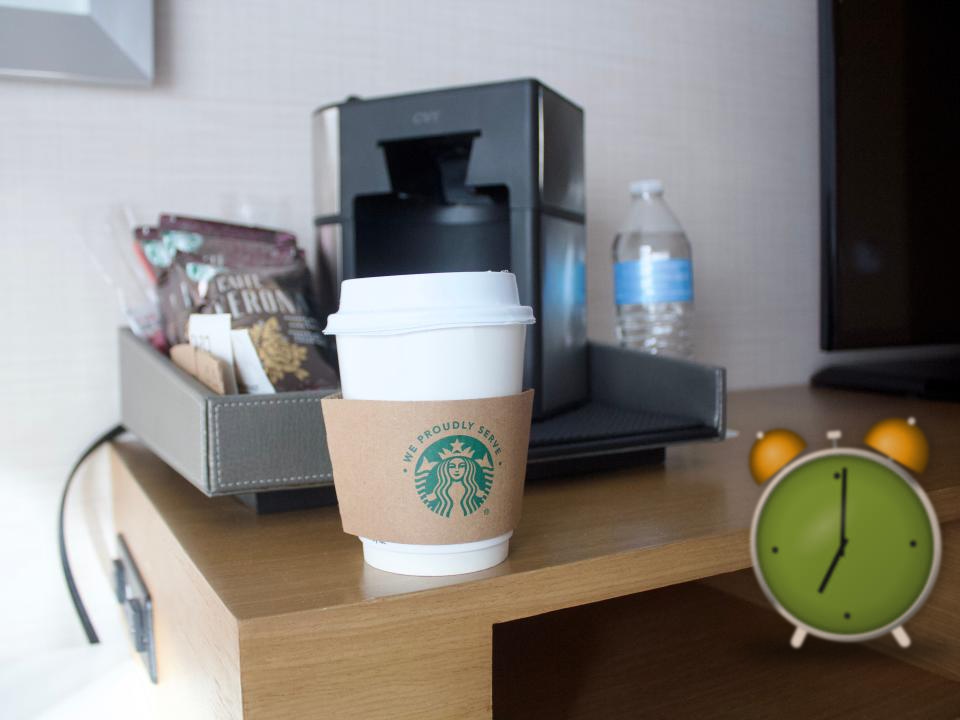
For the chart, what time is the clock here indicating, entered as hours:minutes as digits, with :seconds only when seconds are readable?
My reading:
7:01
